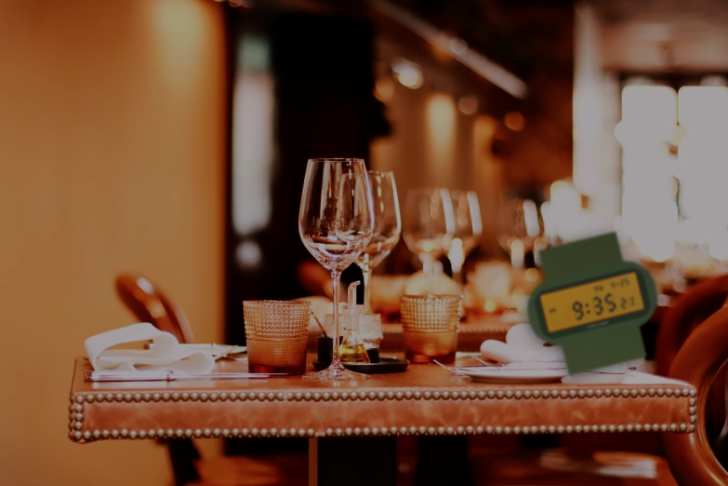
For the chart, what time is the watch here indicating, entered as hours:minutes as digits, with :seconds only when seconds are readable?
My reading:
9:35
